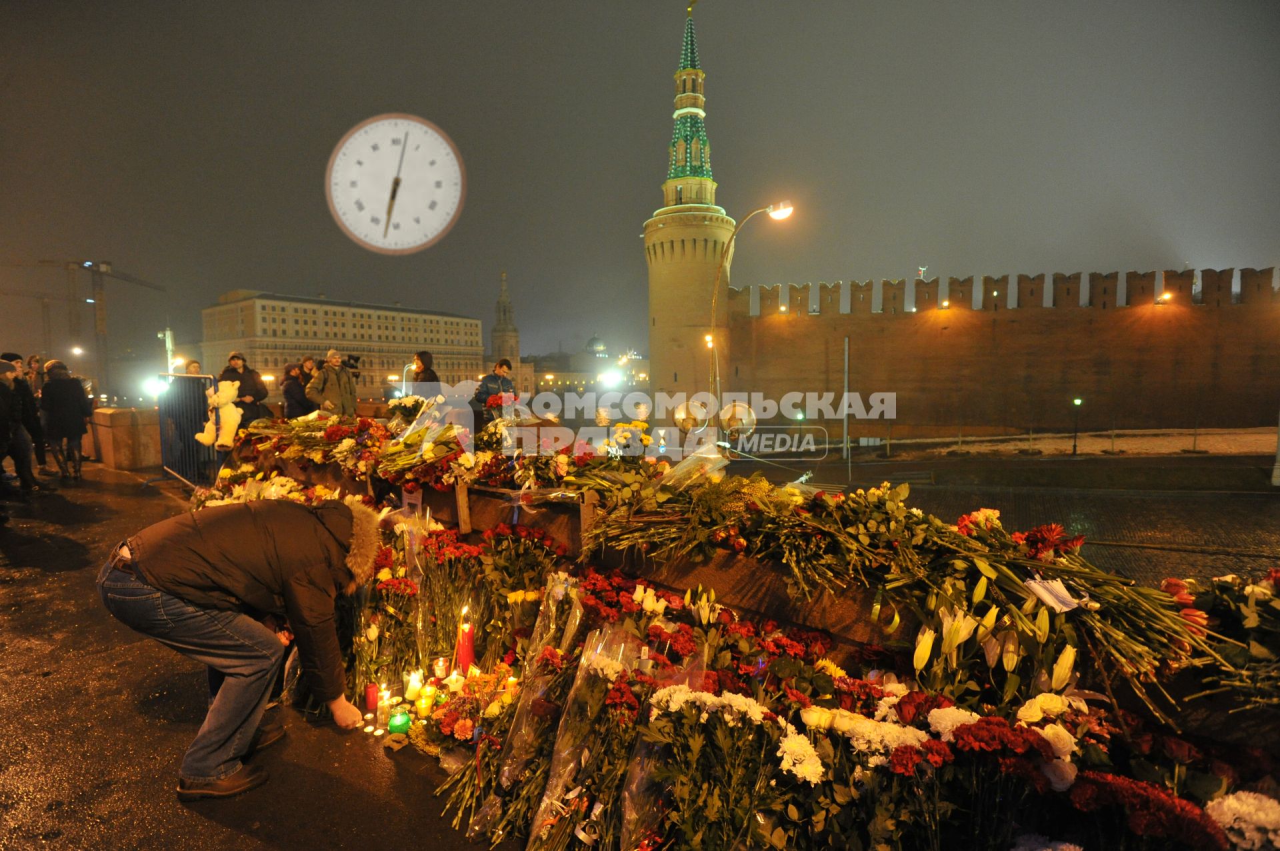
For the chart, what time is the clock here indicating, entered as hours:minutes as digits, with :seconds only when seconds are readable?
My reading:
6:32:02
